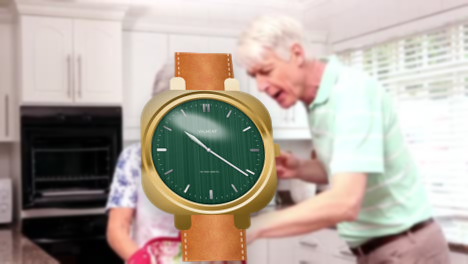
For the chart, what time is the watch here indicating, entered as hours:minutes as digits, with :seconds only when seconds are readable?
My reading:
10:21
